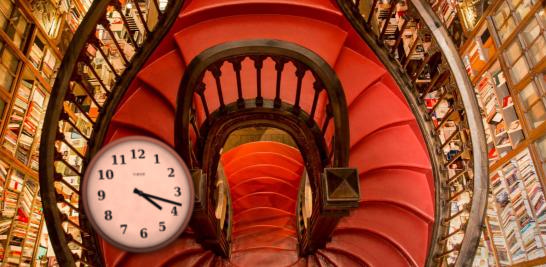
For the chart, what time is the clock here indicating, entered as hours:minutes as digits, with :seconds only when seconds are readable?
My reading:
4:18
